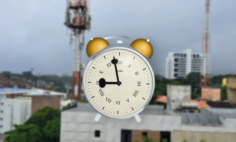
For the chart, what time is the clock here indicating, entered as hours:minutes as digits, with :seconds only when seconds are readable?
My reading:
8:58
